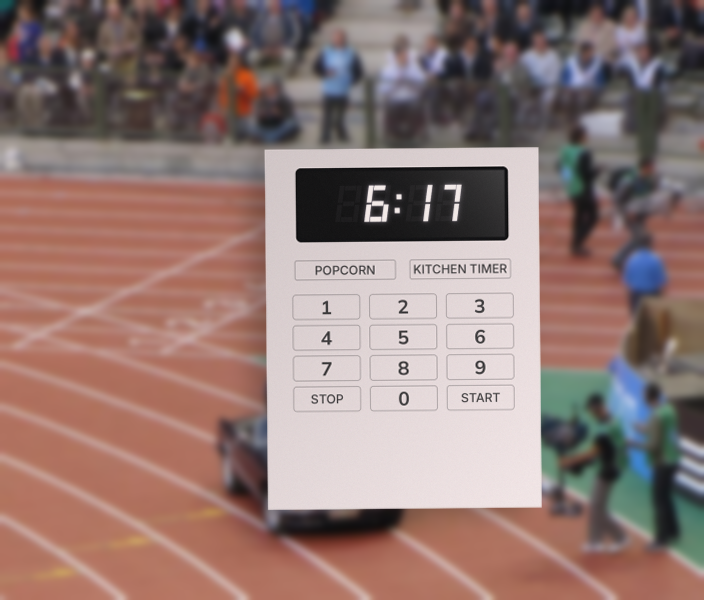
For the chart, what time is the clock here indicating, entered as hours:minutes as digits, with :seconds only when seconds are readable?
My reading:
6:17
